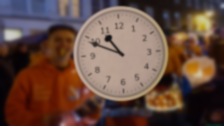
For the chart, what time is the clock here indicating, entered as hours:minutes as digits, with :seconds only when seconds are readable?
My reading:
10:49
